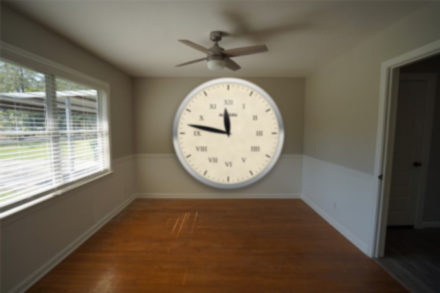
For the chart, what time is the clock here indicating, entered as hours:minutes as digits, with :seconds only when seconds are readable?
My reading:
11:47
